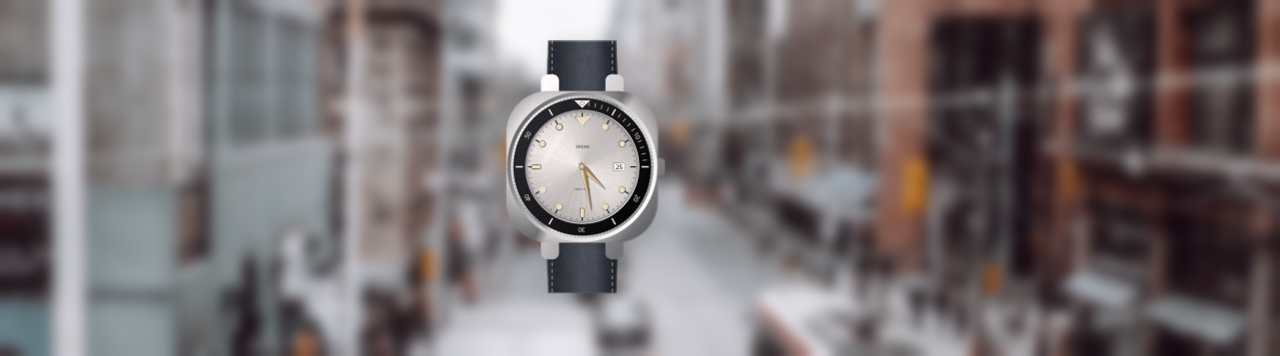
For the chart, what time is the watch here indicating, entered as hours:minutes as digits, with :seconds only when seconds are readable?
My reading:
4:28
